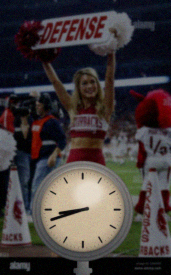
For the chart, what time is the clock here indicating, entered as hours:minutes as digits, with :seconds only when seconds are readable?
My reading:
8:42
